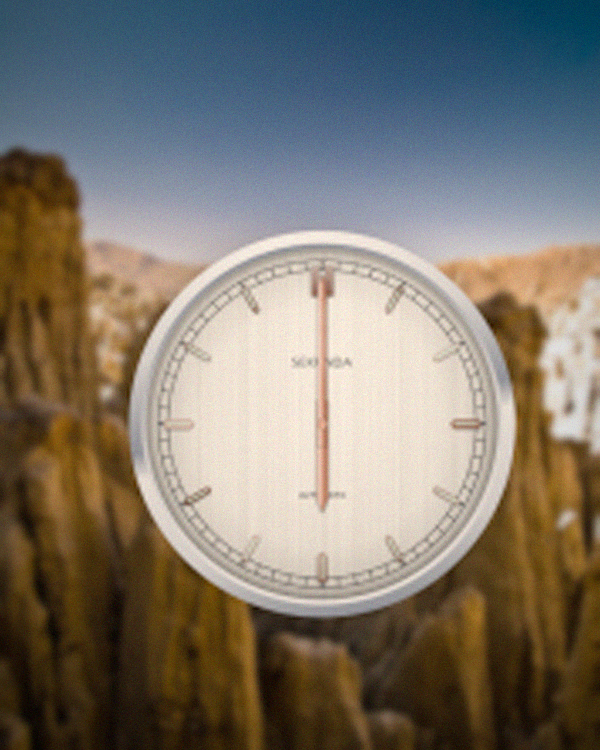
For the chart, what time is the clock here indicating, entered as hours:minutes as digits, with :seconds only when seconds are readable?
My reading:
6:00
